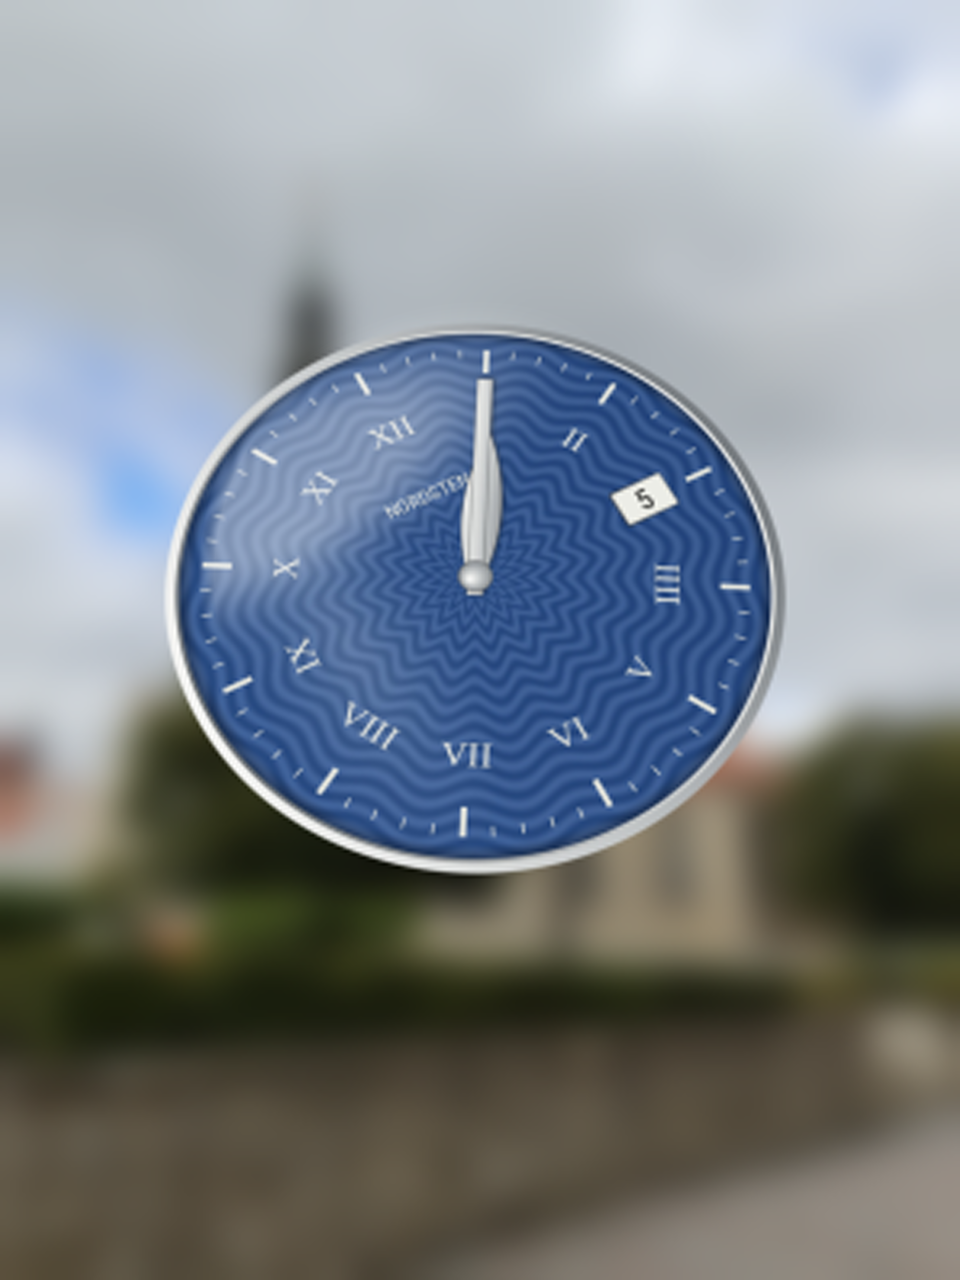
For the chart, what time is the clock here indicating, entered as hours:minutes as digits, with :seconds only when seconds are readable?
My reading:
1:05
